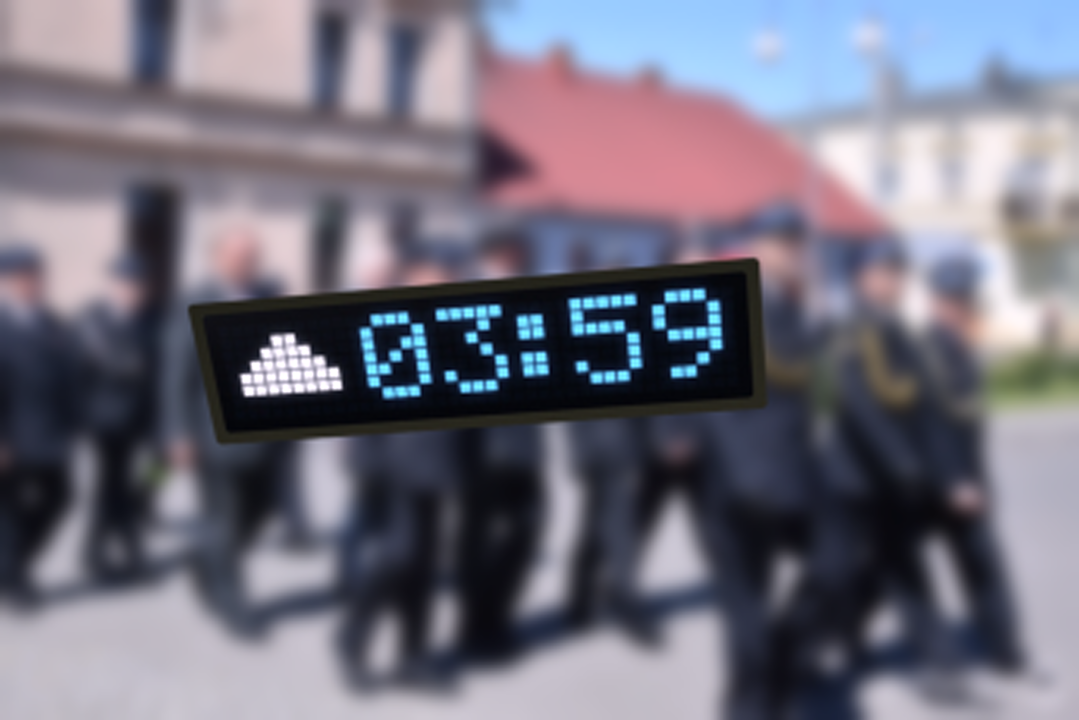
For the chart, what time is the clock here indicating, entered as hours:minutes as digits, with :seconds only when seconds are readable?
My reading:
3:59
